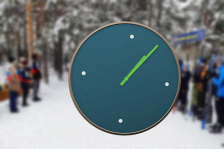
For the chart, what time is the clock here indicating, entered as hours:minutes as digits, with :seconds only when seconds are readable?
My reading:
1:06
